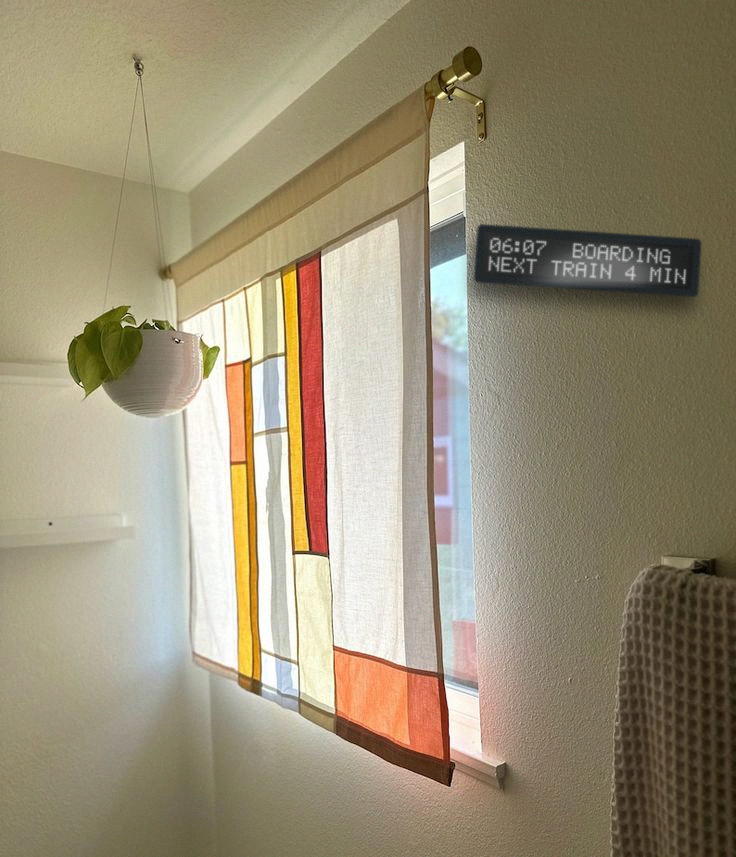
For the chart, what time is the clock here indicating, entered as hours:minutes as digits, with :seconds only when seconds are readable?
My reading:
6:07
